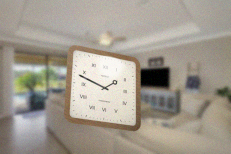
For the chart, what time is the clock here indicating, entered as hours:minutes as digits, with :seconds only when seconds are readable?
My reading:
1:48
